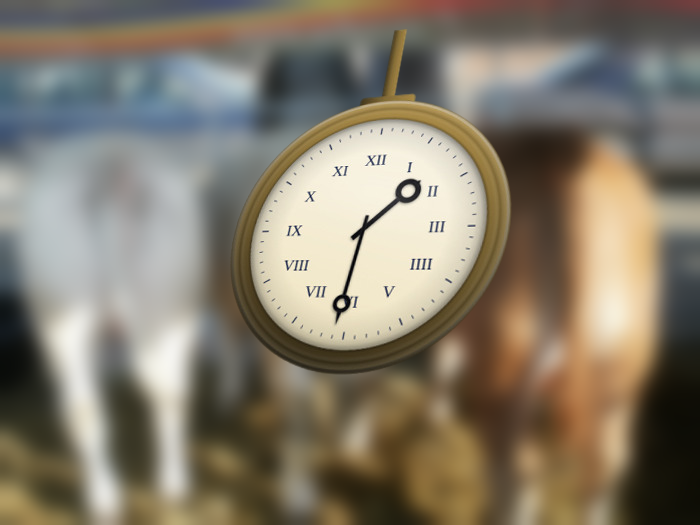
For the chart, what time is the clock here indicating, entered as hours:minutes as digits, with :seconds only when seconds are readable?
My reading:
1:31
